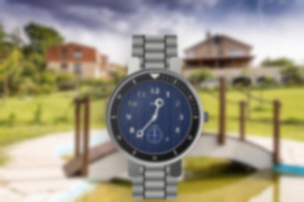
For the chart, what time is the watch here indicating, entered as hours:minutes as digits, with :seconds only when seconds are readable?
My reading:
12:37
